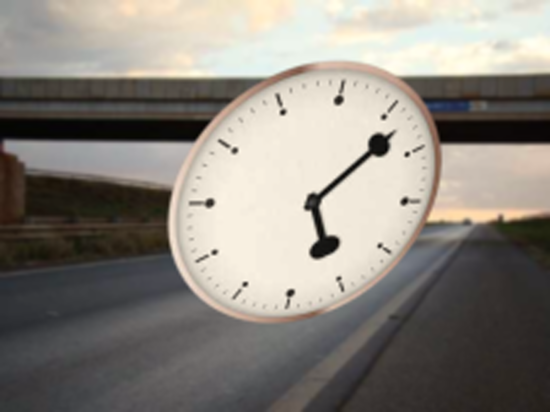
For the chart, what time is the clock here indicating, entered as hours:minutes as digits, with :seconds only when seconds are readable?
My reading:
5:07
